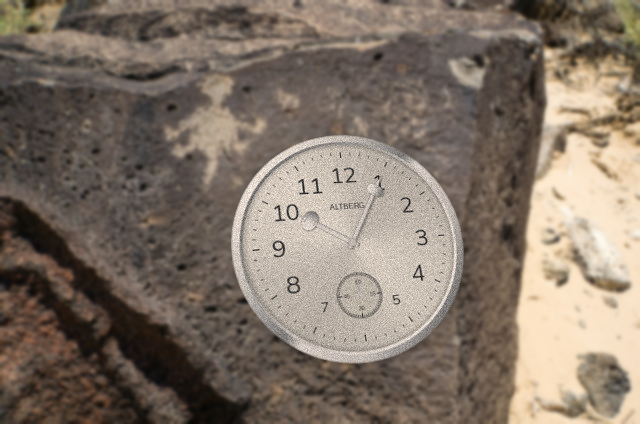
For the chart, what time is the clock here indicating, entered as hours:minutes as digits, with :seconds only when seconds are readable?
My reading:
10:05
